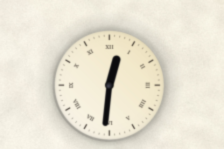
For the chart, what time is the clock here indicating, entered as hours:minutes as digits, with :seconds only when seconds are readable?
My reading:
12:31
